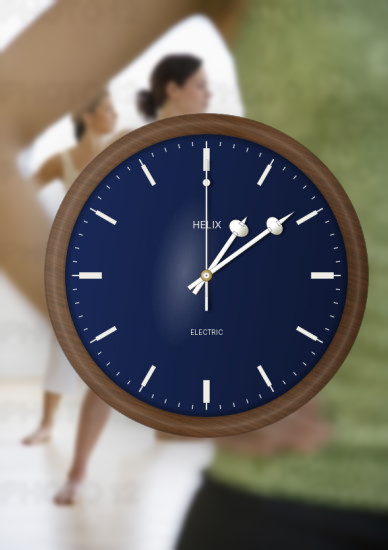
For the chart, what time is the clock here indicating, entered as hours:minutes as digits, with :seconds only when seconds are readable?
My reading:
1:09:00
